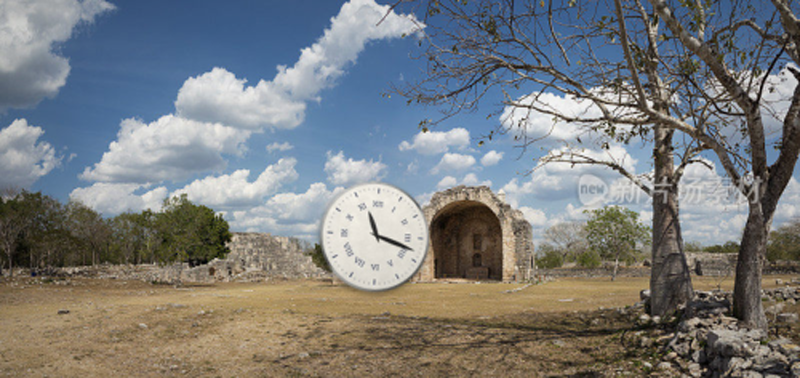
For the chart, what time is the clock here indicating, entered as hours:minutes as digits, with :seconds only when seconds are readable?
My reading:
11:18
